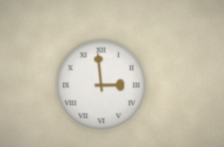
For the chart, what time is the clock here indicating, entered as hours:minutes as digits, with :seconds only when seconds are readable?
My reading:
2:59
